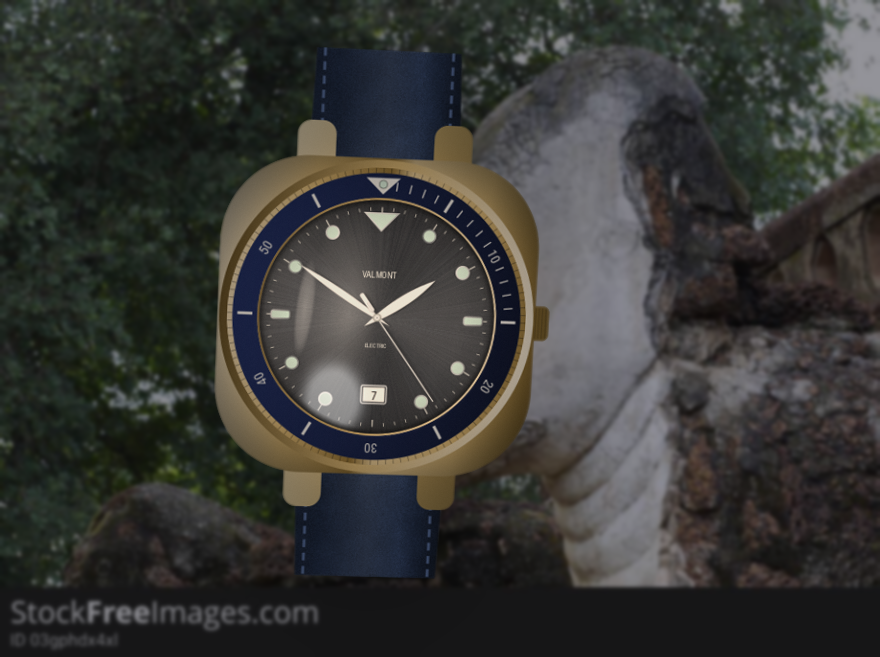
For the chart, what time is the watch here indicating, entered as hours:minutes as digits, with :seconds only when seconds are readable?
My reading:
1:50:24
